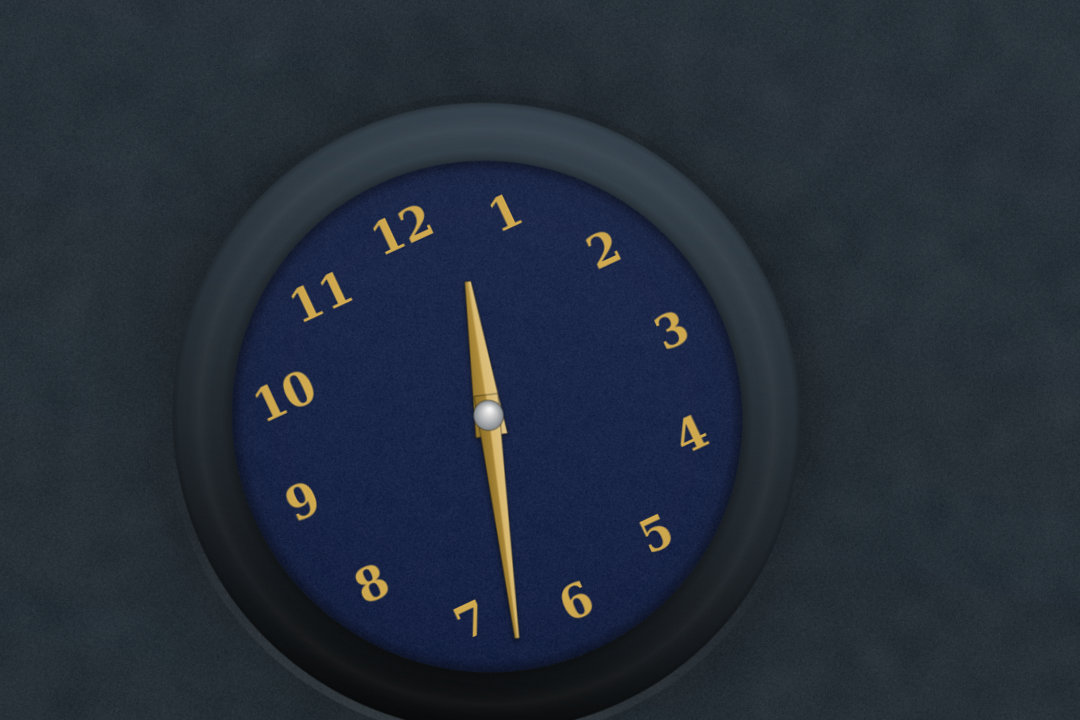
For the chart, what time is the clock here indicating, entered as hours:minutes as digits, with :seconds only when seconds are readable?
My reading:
12:33
